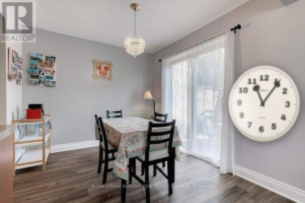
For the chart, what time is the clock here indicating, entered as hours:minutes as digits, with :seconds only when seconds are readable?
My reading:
11:06
